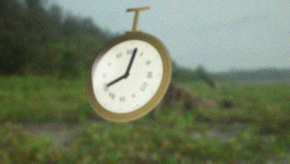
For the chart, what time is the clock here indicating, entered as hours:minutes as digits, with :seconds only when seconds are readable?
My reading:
8:02
